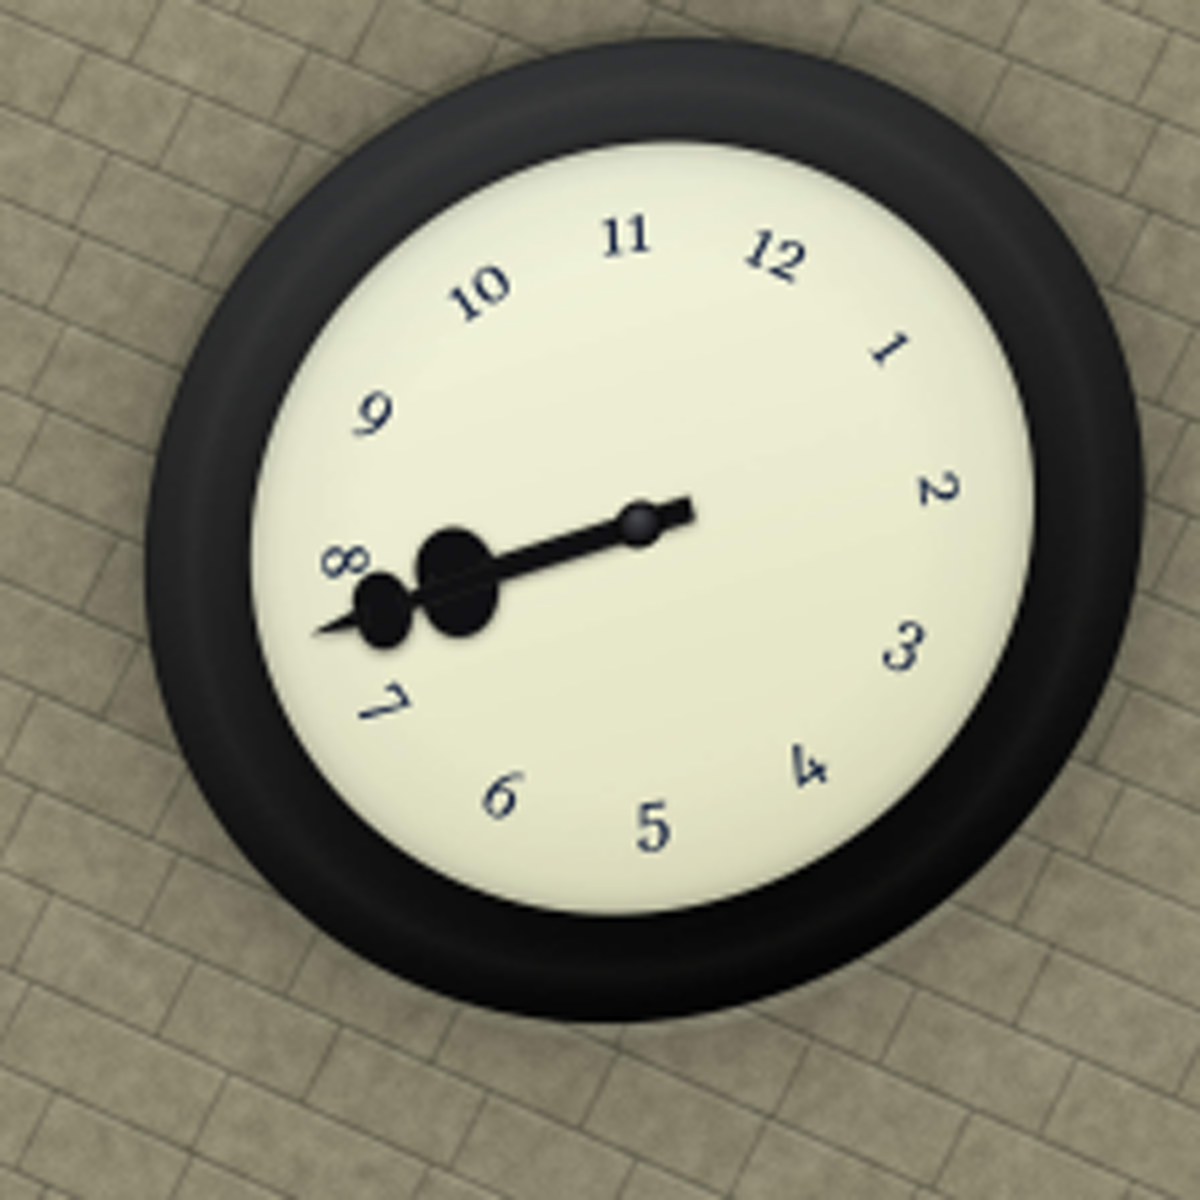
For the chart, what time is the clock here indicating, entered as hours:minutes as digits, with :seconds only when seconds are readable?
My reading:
7:38
